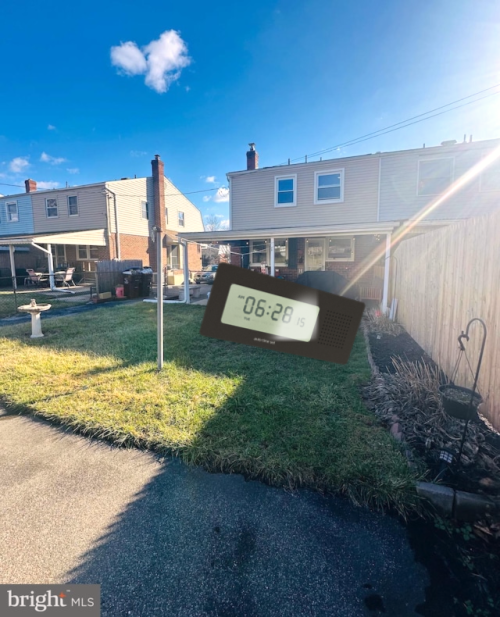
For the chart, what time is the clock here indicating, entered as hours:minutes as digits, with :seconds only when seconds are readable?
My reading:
6:28:15
